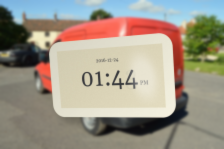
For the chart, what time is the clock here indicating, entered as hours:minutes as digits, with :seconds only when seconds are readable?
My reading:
1:44
